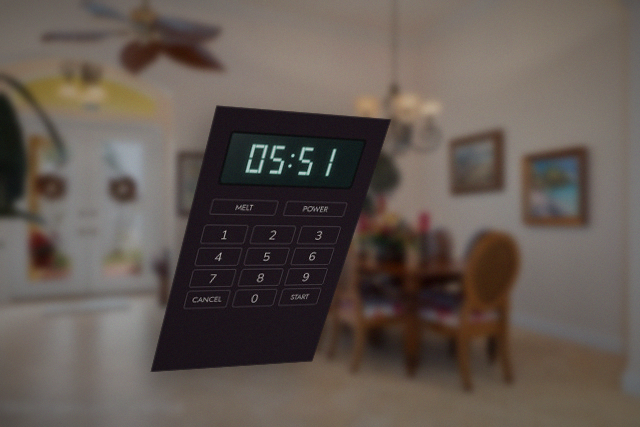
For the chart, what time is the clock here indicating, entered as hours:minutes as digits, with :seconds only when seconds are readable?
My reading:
5:51
